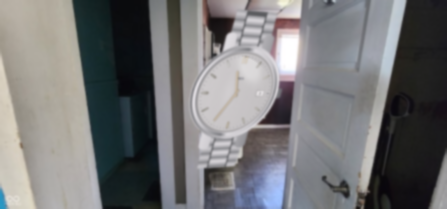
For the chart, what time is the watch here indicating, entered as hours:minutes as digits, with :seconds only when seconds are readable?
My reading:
11:35
